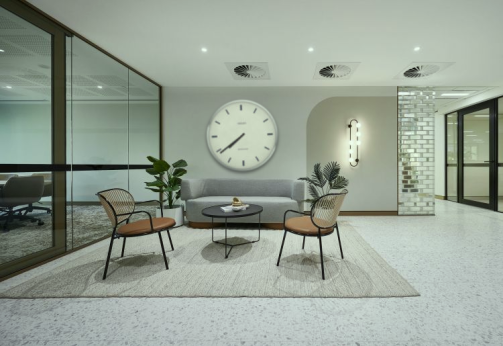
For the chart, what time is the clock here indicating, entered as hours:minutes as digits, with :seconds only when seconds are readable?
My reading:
7:39
